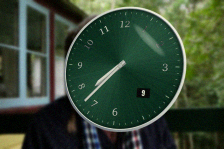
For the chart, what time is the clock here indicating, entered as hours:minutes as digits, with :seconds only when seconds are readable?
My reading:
7:37
